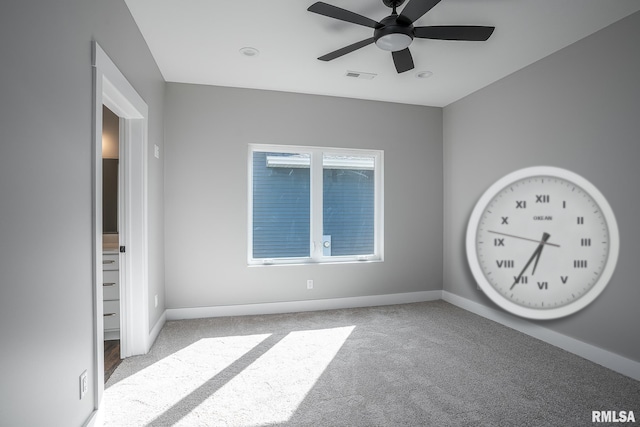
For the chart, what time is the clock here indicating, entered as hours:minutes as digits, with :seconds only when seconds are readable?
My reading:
6:35:47
